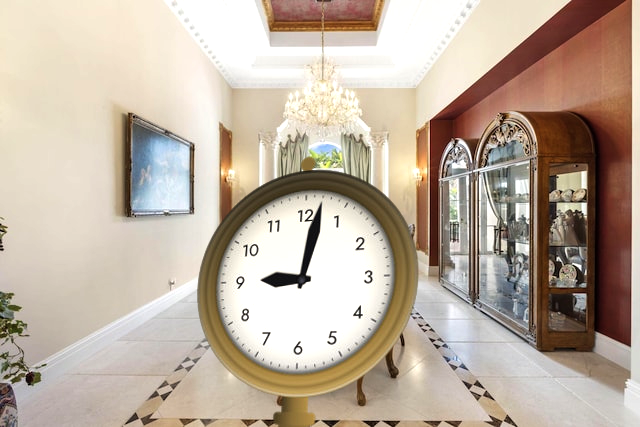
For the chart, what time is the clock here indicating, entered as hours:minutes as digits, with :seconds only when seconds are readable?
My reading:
9:02
